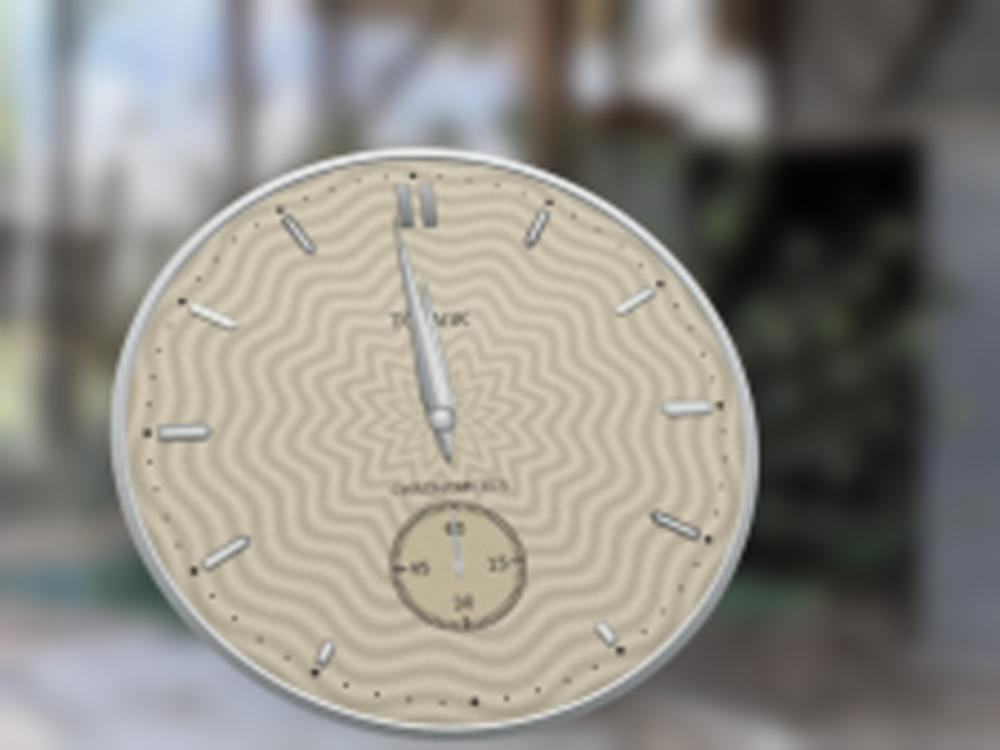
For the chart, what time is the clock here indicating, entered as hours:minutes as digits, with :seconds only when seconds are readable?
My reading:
11:59
